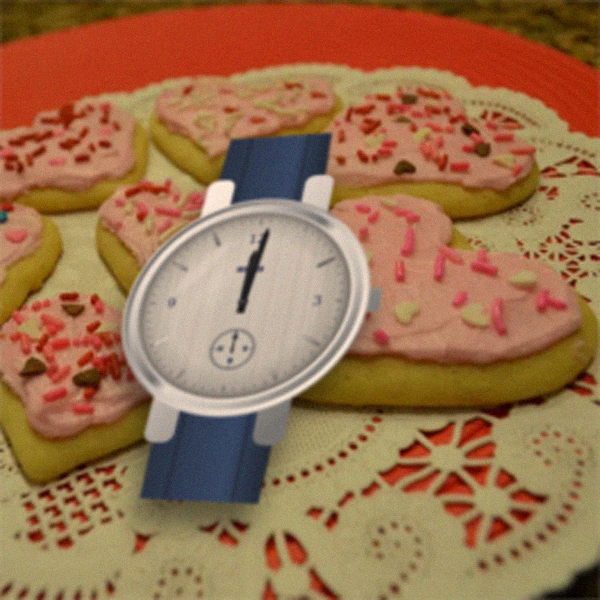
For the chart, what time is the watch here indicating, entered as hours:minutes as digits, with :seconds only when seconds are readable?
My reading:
12:01
